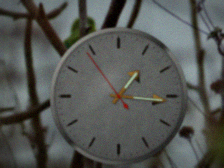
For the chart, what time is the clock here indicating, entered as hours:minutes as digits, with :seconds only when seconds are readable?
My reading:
1:15:54
